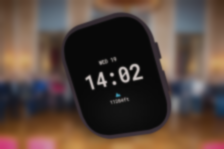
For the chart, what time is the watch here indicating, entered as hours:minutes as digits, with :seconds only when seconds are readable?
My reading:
14:02
